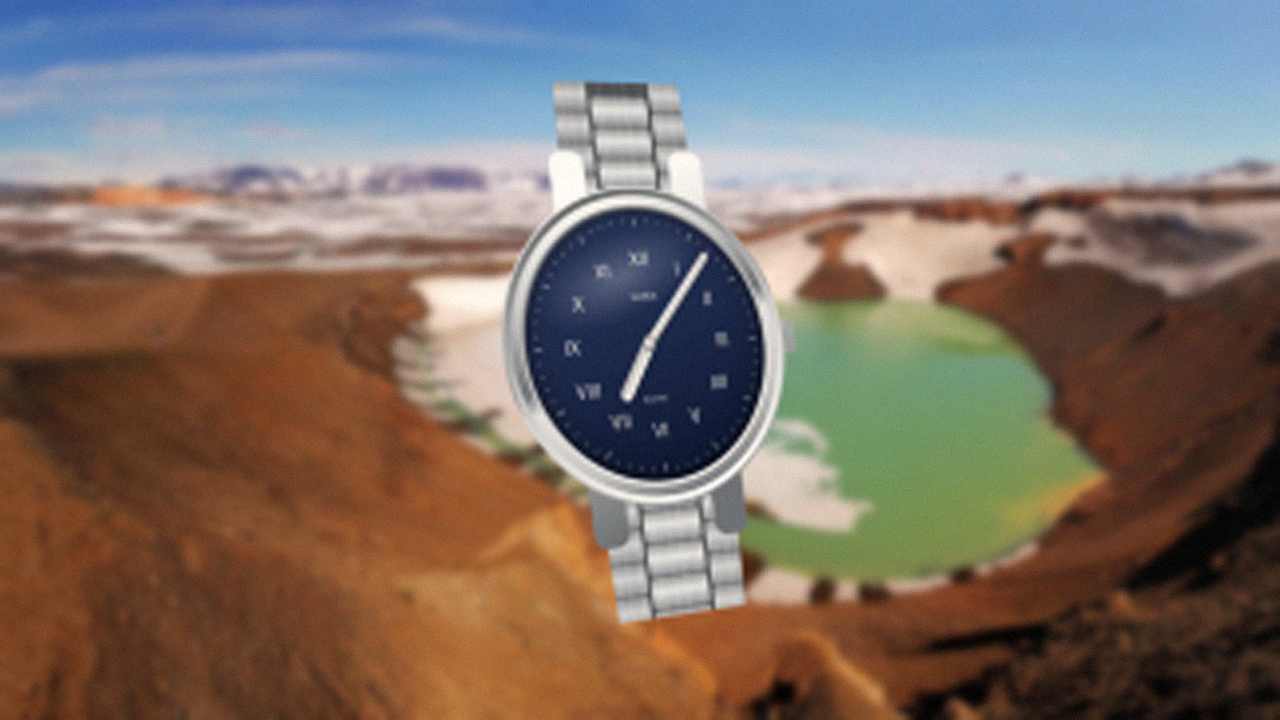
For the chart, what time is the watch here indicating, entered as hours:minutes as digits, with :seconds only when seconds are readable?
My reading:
7:07
